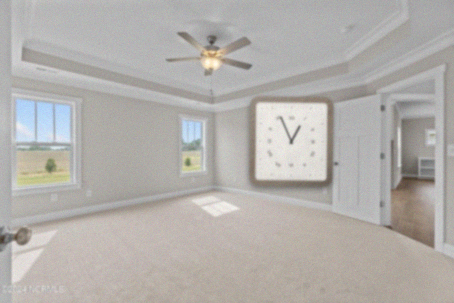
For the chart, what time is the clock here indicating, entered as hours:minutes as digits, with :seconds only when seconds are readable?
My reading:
12:56
